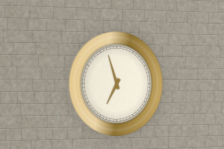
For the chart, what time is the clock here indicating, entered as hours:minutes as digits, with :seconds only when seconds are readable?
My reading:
6:57
